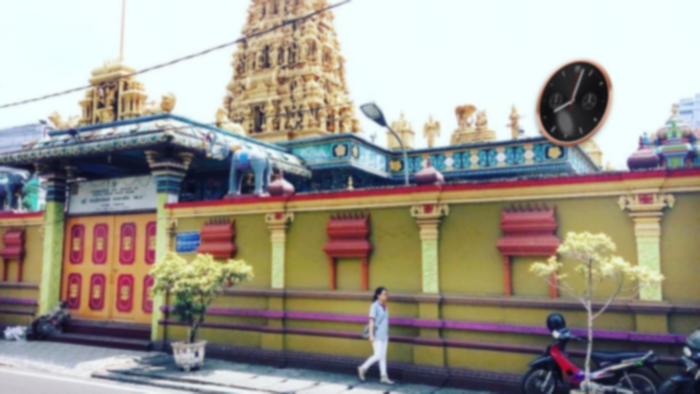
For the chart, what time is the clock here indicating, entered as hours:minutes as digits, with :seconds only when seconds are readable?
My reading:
8:02
